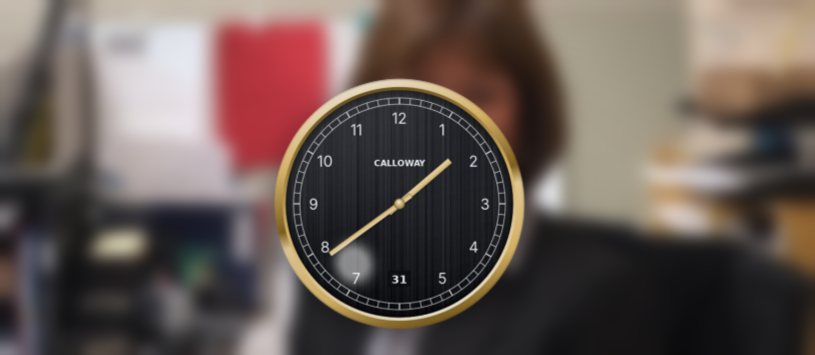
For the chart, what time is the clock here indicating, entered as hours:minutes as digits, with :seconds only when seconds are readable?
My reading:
1:39
